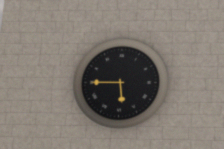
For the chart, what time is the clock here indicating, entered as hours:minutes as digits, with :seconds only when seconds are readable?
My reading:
5:45
